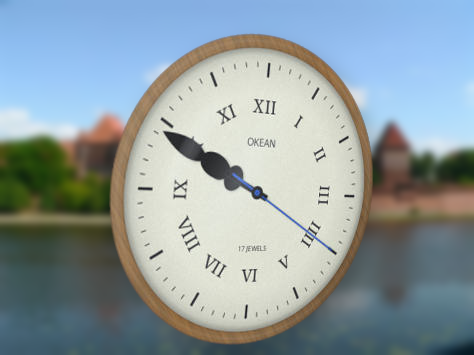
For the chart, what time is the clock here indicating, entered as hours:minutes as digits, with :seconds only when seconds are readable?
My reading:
9:49:20
